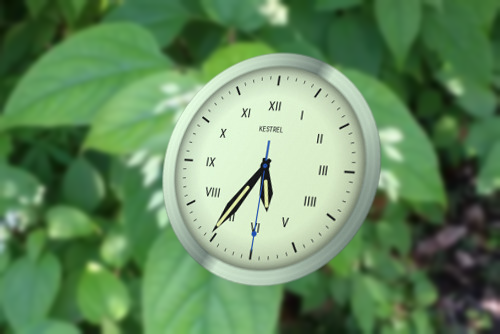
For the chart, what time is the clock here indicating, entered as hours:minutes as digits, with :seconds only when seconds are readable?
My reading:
5:35:30
